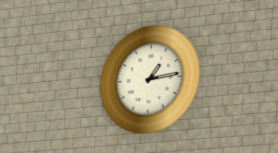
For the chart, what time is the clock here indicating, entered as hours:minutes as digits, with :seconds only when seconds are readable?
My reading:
1:14
